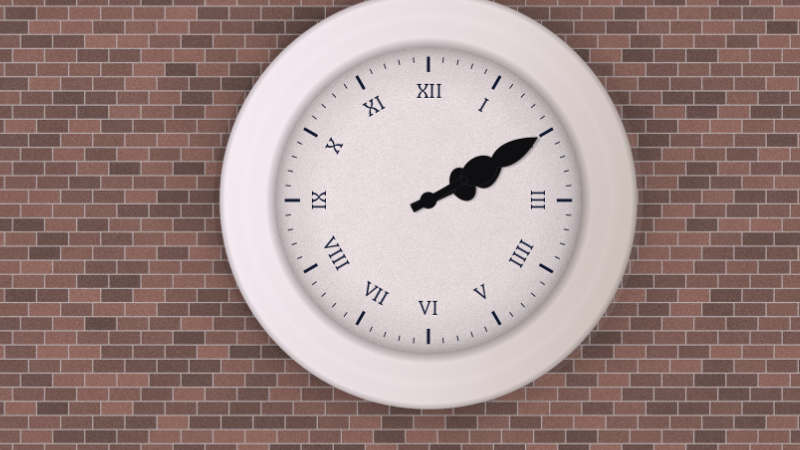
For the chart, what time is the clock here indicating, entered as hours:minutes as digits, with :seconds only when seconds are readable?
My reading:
2:10
